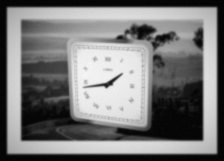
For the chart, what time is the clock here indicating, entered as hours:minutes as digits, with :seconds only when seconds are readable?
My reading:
1:43
